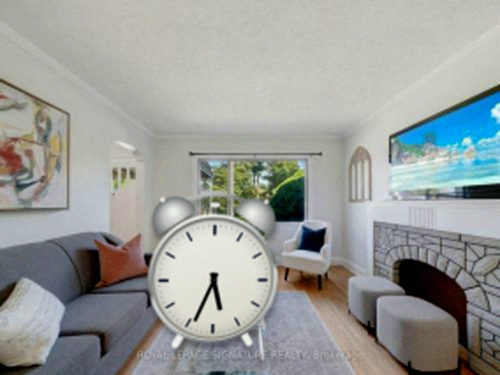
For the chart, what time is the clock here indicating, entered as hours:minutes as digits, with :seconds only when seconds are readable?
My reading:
5:34
